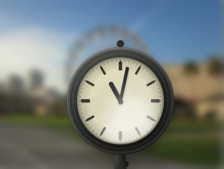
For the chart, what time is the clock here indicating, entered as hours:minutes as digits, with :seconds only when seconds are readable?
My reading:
11:02
